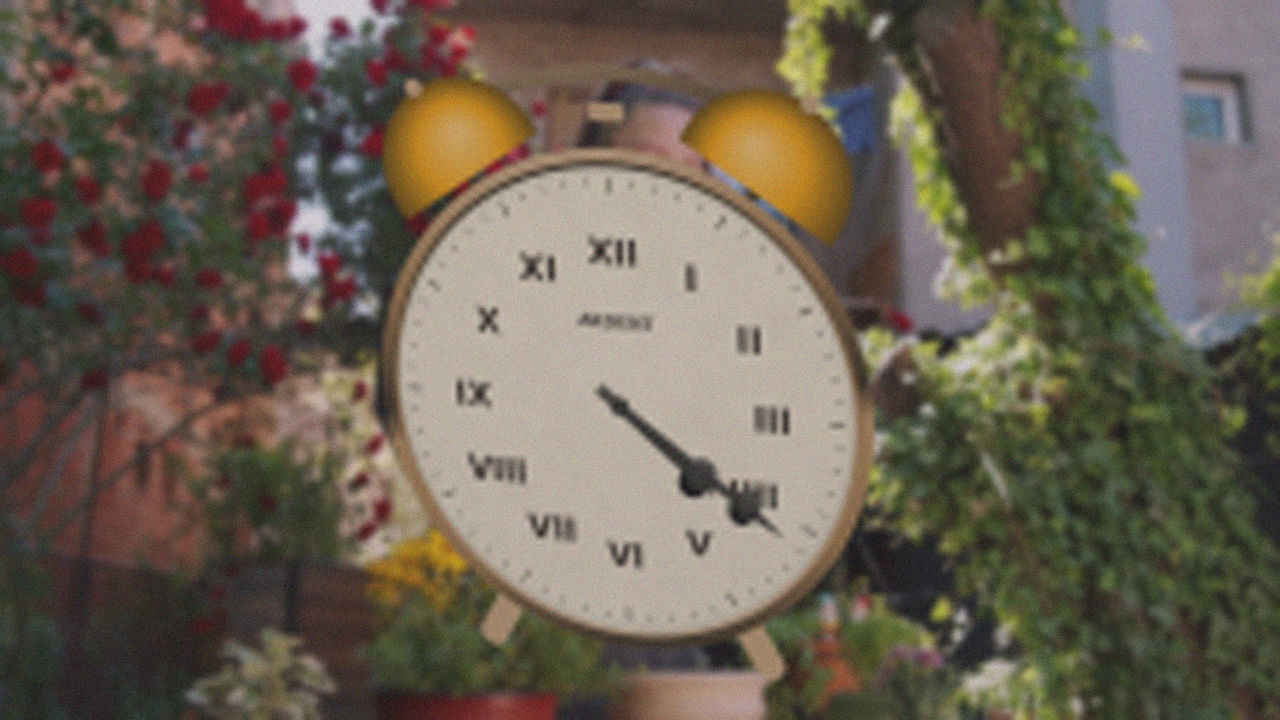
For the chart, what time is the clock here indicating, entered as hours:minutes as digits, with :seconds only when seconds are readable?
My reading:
4:21
